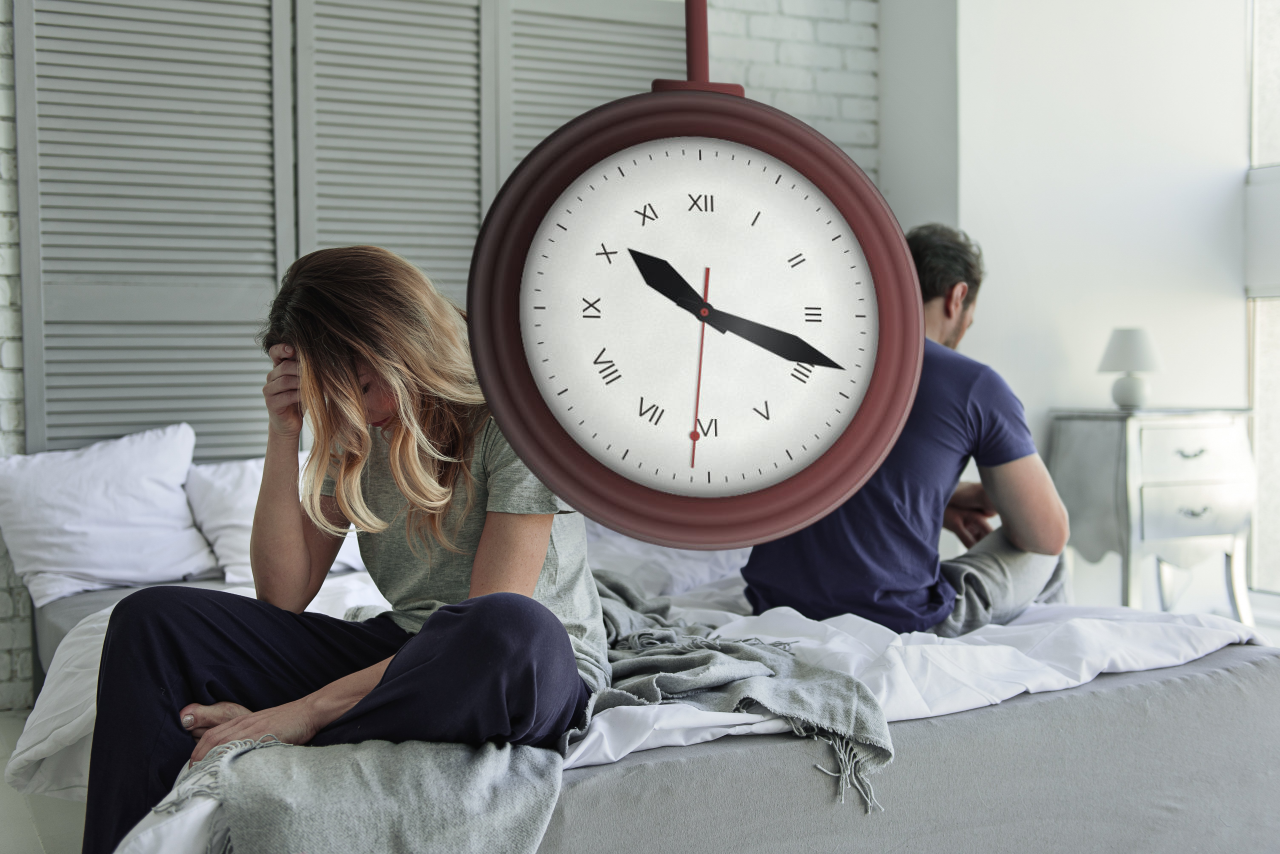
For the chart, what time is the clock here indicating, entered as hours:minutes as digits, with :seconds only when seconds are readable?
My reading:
10:18:31
